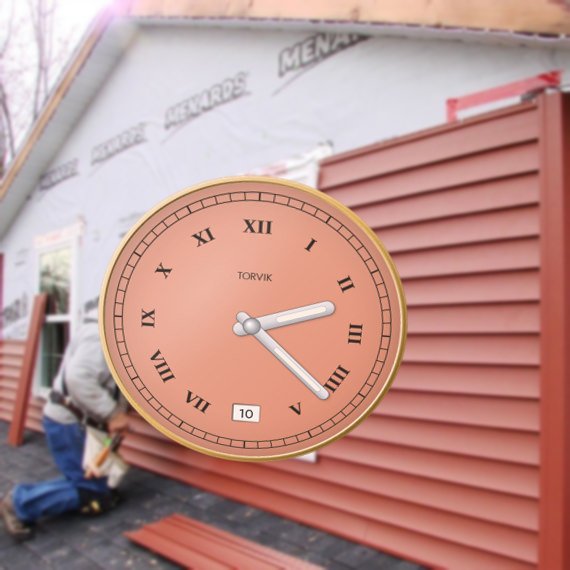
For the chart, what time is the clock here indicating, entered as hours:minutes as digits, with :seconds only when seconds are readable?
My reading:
2:22
